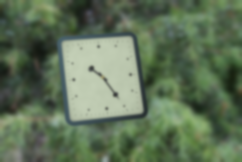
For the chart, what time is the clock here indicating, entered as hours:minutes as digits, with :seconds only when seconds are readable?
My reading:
10:25
